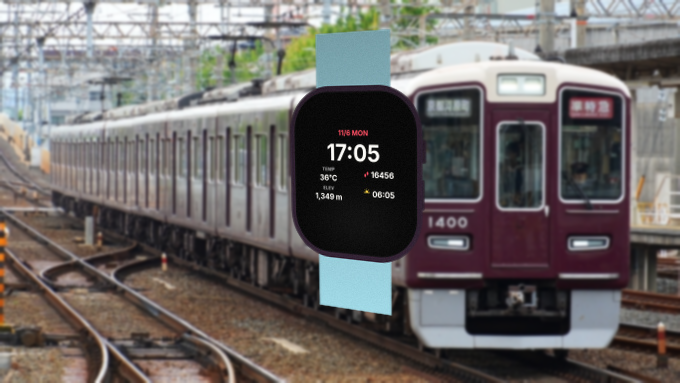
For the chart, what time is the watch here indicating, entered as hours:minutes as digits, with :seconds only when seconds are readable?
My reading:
17:05
